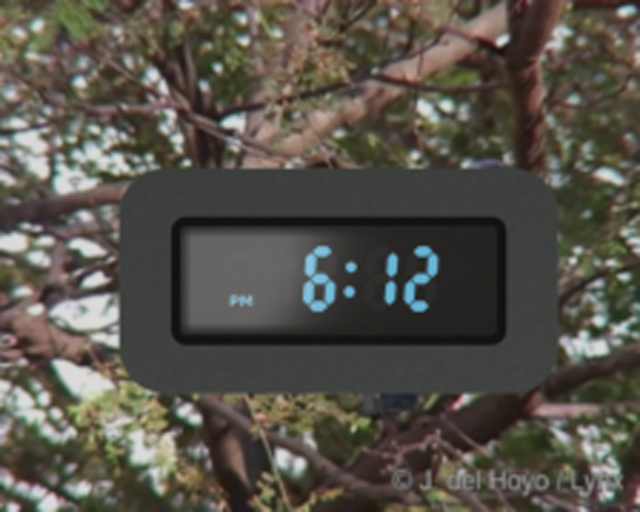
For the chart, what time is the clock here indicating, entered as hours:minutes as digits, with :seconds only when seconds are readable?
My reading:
6:12
